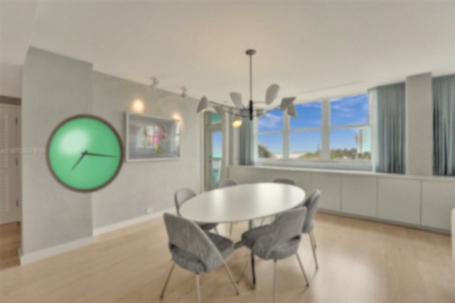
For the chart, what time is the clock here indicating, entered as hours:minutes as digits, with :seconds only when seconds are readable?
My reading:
7:16
